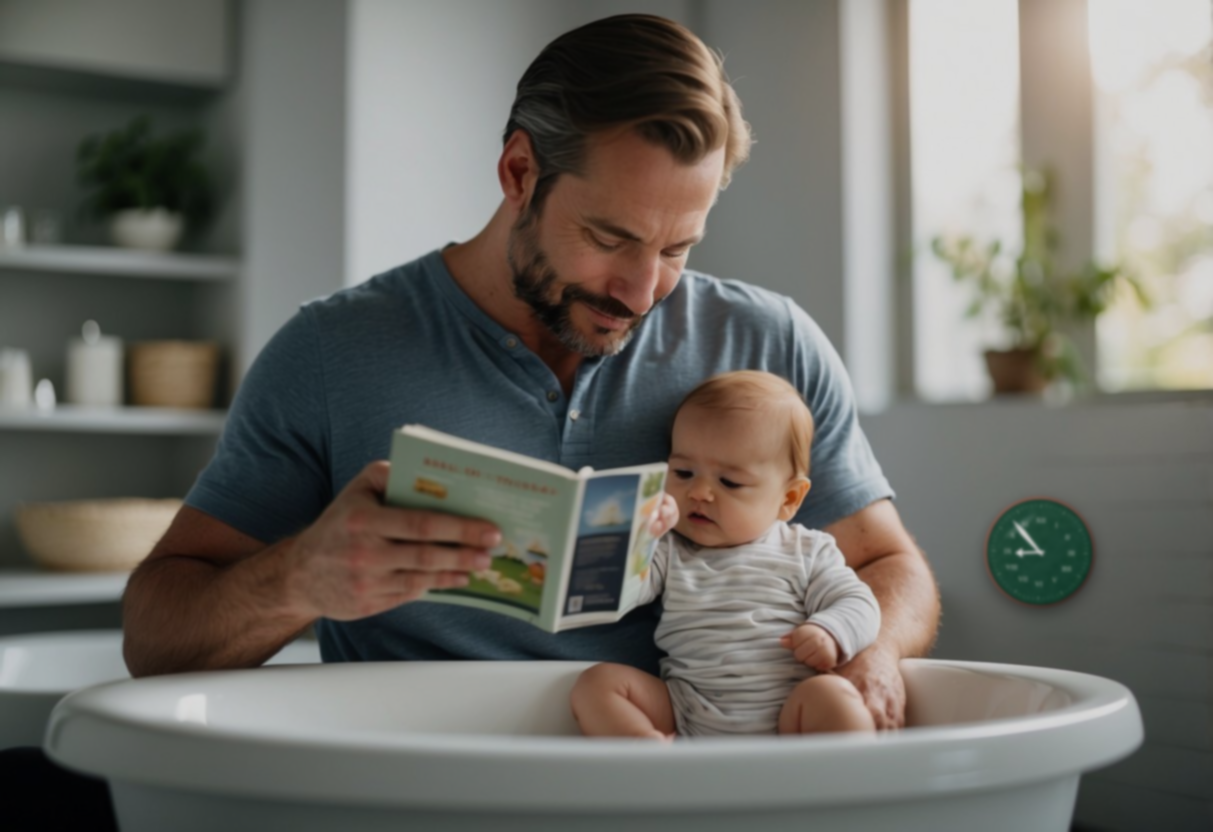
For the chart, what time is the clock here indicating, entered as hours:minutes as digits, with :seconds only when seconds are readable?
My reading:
8:53
